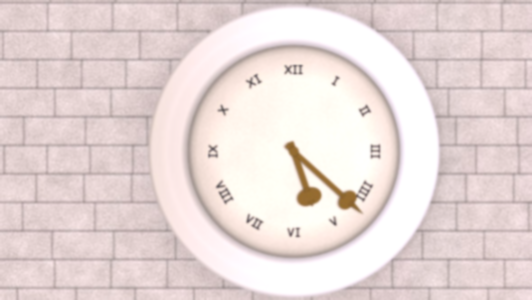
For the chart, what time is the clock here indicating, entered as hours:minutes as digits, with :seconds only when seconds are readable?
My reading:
5:22
